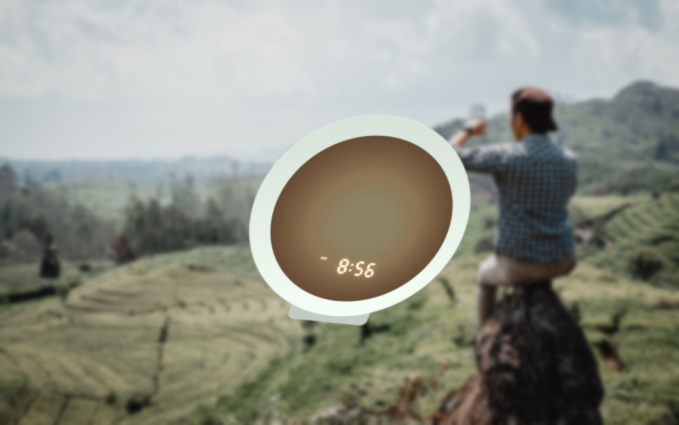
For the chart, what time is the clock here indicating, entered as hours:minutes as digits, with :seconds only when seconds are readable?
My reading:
8:56
